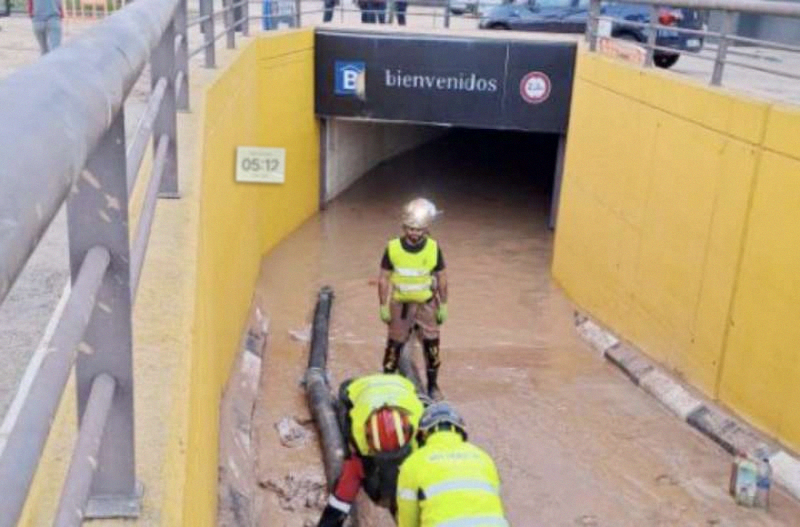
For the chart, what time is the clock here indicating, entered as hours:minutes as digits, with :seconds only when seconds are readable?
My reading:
5:12
